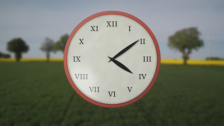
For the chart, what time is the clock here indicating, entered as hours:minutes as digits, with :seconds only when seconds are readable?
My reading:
4:09
